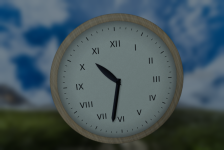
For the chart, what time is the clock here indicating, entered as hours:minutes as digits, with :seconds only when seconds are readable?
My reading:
10:32
